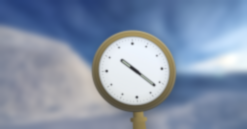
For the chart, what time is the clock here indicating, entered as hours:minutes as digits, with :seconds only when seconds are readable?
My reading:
10:22
